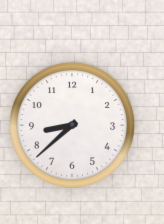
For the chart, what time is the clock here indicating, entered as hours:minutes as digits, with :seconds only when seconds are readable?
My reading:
8:38
